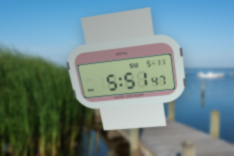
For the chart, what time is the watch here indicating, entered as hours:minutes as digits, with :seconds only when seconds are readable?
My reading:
5:51:47
